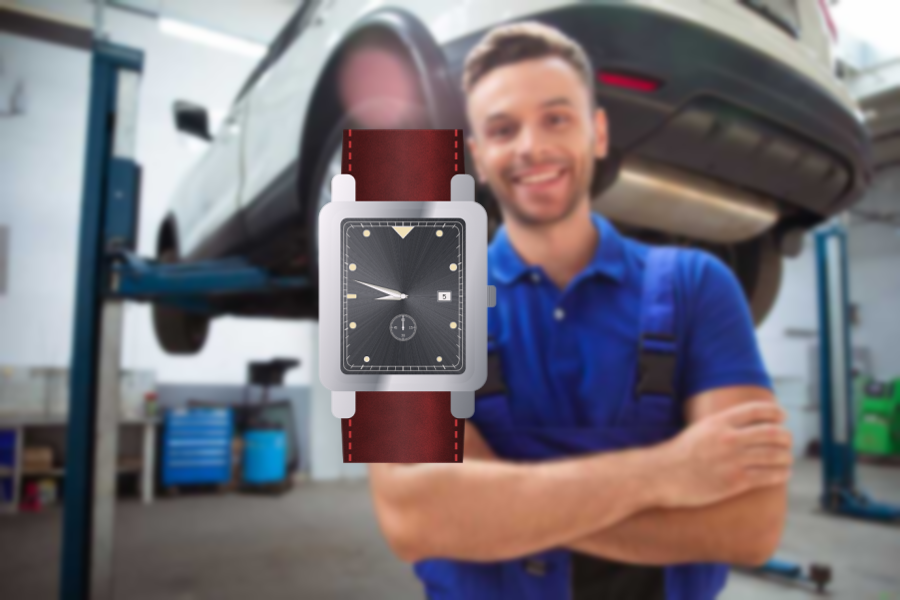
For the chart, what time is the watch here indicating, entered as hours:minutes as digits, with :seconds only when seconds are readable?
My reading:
8:48
